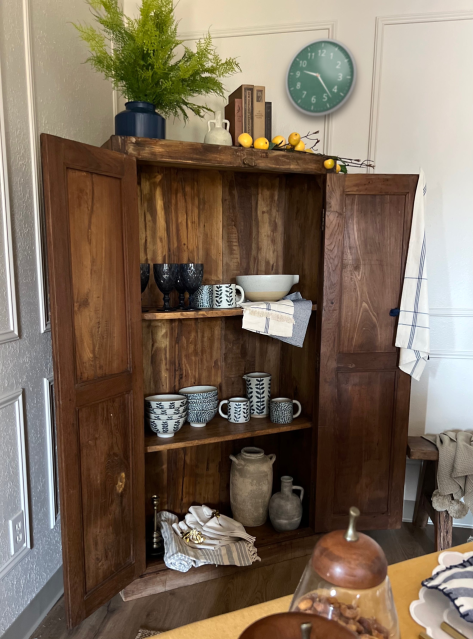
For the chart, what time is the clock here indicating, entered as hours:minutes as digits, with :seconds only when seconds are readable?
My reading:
9:23
